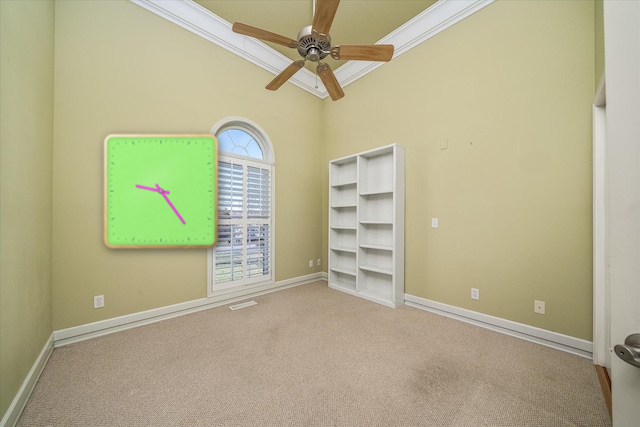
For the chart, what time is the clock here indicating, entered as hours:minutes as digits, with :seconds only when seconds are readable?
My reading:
9:24
